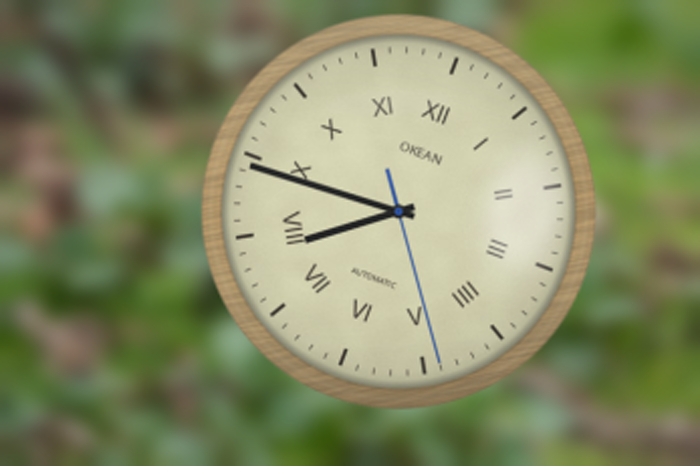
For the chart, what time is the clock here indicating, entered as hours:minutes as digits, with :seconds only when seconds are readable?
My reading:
7:44:24
